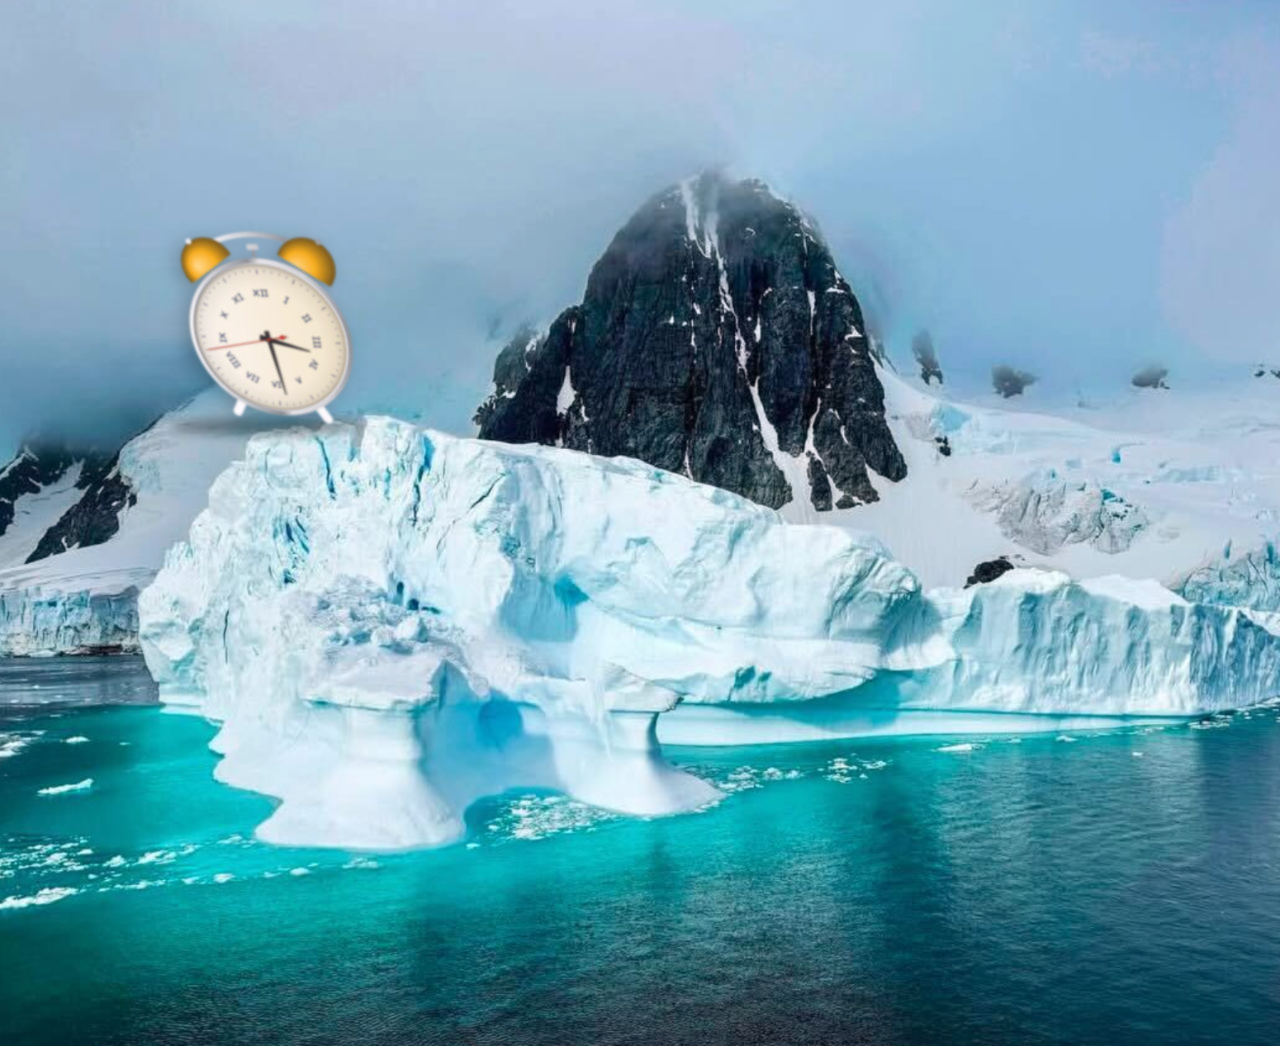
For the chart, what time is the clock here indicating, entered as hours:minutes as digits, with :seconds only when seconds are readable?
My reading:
3:28:43
